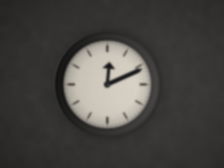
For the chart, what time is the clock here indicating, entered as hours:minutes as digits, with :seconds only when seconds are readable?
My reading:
12:11
